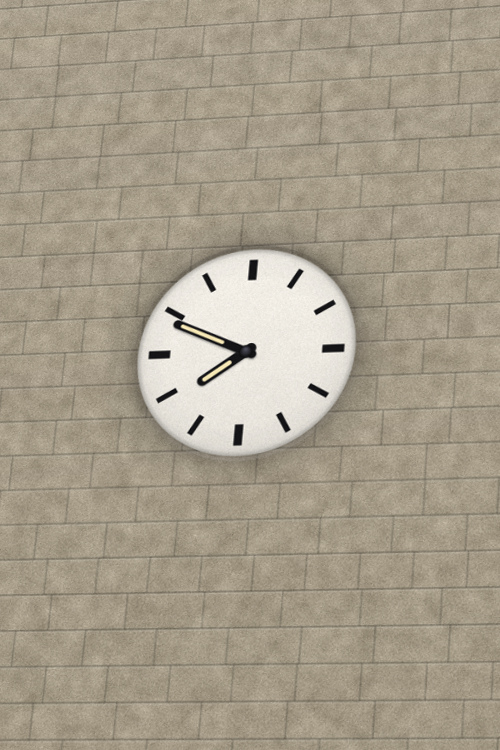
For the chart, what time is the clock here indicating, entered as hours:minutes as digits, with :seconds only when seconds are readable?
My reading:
7:49
